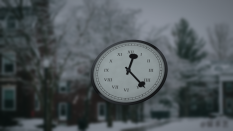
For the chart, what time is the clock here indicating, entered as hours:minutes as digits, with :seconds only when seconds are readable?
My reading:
12:23
